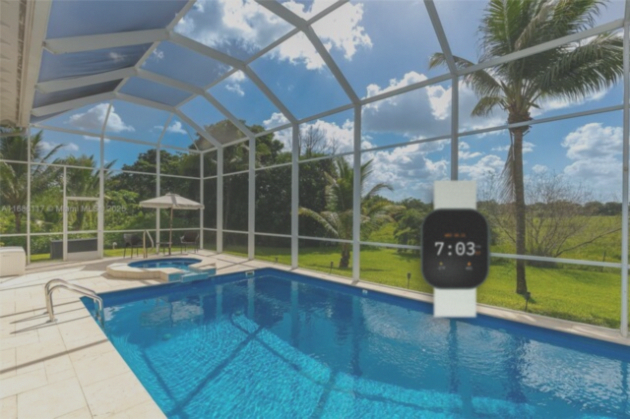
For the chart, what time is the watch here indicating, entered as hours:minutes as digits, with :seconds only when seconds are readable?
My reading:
7:03
